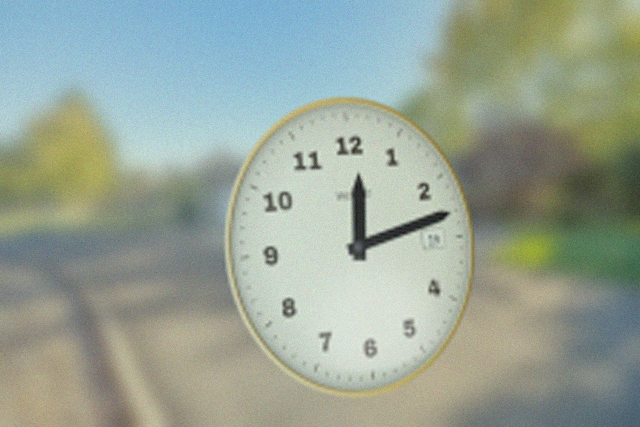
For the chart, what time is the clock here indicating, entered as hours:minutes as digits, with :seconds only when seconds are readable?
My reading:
12:13
